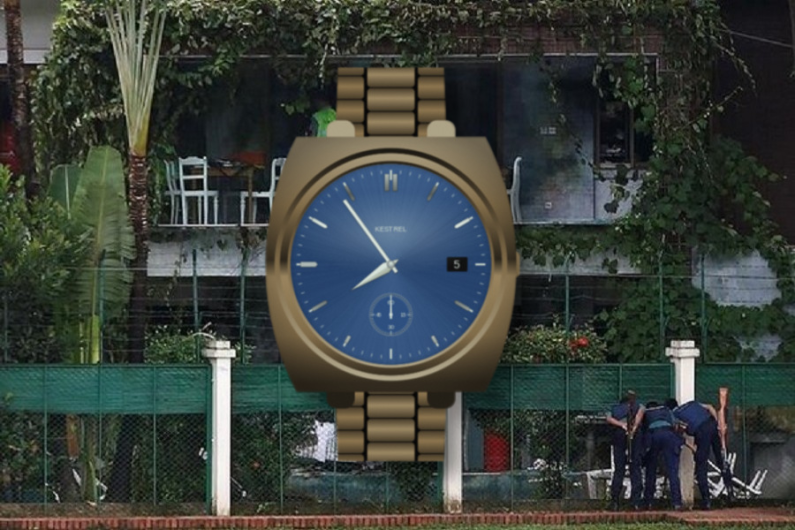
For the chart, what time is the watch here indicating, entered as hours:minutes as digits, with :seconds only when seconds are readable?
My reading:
7:54
